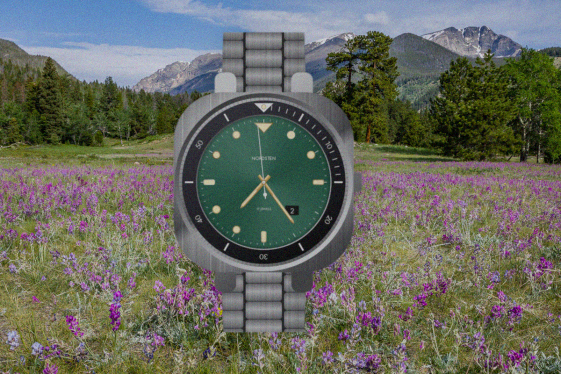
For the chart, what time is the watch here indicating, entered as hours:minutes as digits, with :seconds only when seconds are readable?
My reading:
7:23:59
